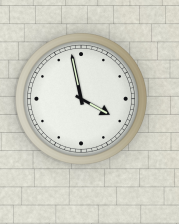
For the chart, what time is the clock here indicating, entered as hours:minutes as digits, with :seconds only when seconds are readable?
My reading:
3:58
